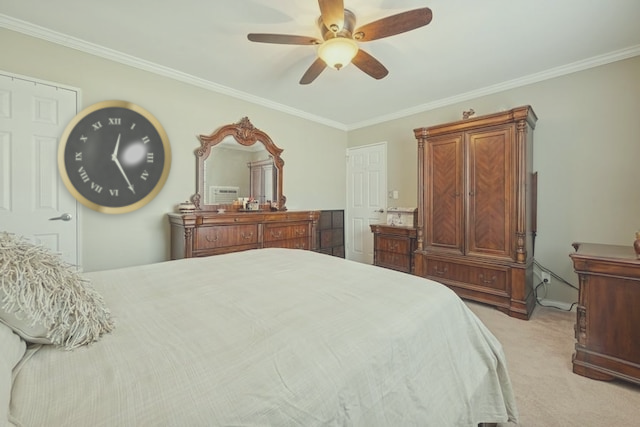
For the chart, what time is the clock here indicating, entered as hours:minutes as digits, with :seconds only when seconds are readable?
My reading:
12:25
